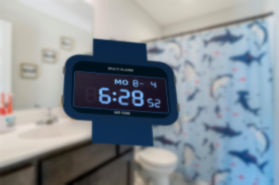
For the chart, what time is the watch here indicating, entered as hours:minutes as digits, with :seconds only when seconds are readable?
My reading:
6:28
